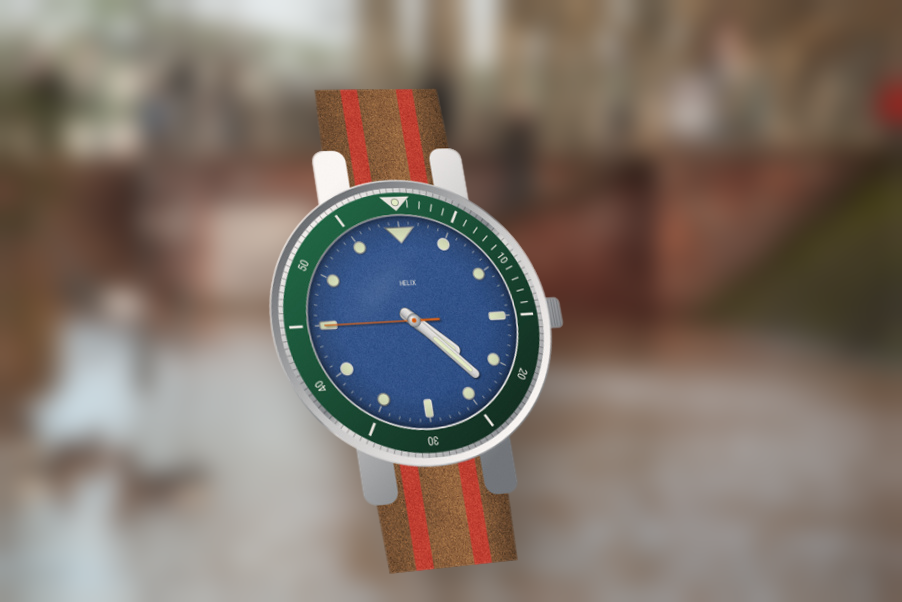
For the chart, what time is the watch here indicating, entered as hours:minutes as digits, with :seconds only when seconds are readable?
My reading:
4:22:45
